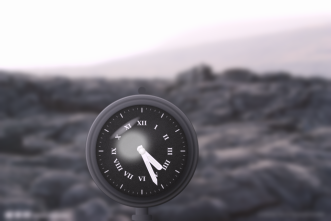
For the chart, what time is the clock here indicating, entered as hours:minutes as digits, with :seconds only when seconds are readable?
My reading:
4:26
